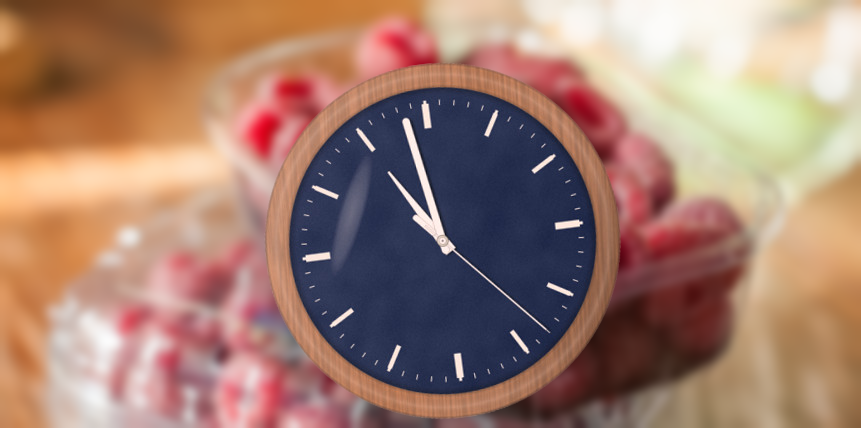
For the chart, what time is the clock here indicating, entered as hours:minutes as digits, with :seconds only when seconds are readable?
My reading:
10:58:23
